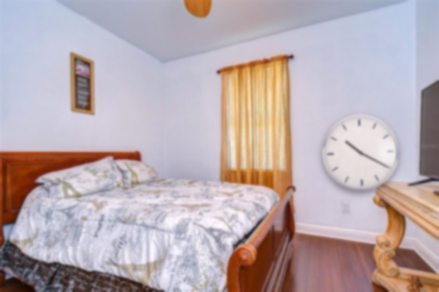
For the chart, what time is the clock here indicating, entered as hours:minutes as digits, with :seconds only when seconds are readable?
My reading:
10:20
